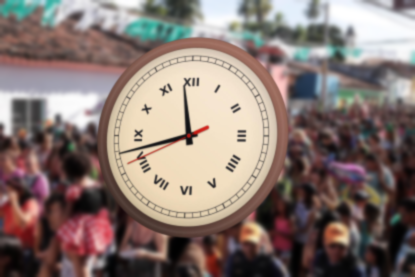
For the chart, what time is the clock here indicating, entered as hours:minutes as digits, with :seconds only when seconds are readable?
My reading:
11:42:41
